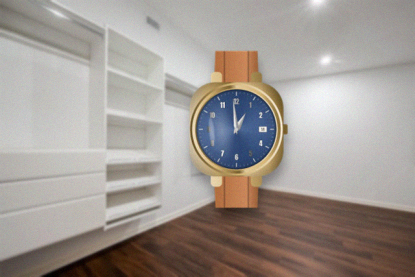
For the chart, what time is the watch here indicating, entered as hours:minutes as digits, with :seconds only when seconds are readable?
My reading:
12:59
